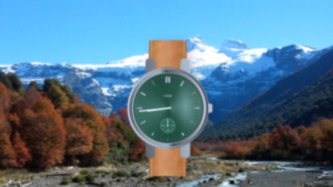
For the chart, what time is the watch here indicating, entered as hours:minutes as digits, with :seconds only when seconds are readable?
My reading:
8:44
